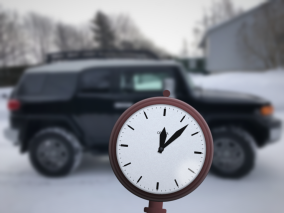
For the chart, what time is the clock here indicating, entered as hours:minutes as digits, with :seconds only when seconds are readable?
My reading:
12:07
